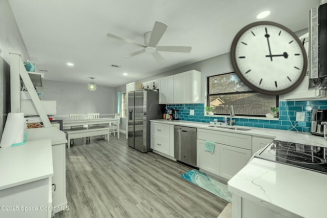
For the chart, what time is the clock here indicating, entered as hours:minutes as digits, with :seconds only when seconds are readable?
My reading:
3:00
